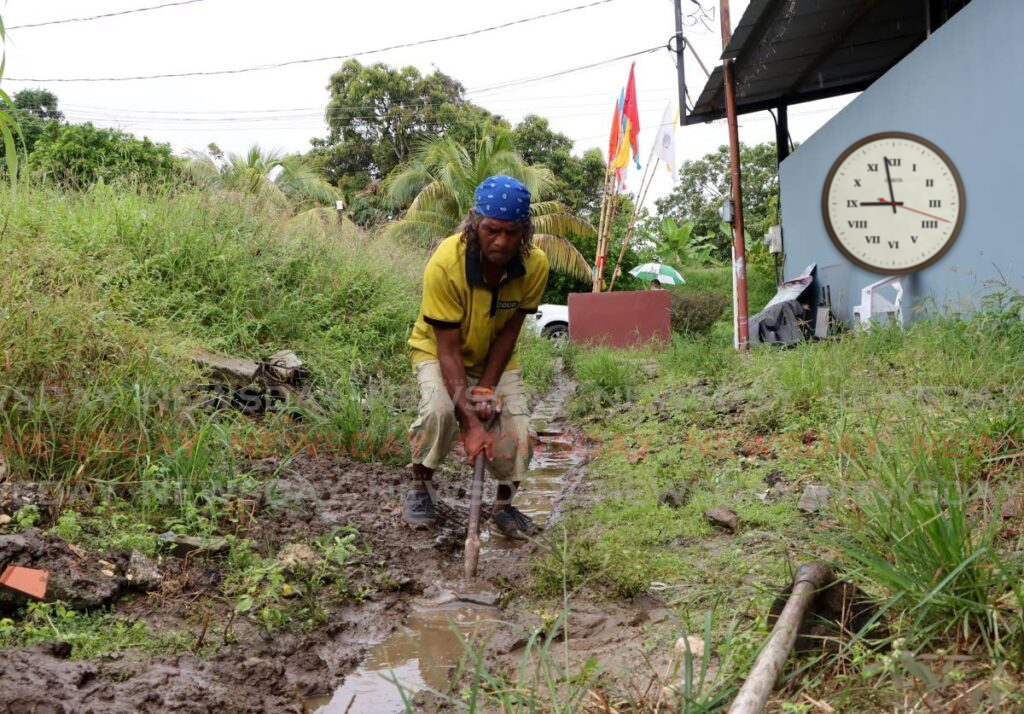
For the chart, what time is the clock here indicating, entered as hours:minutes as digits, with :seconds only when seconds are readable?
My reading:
8:58:18
